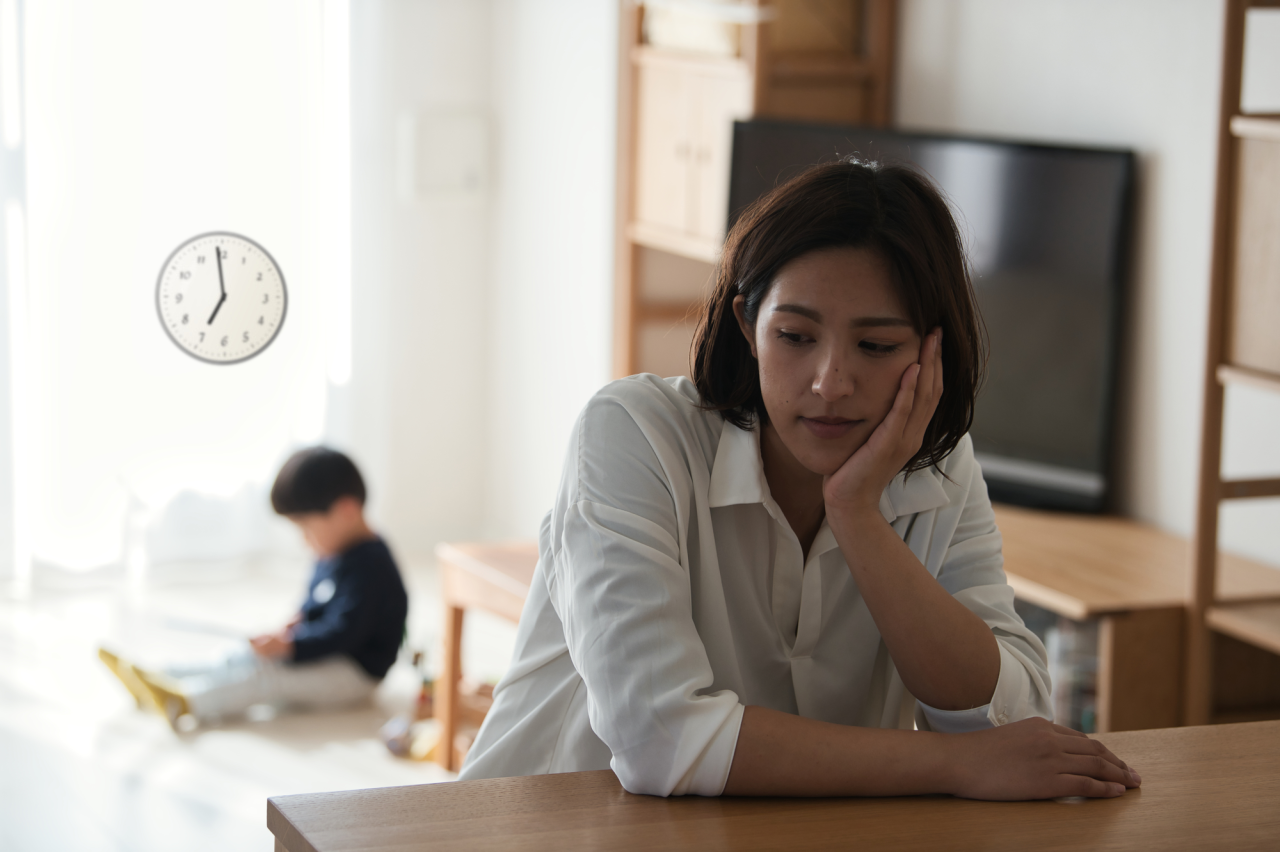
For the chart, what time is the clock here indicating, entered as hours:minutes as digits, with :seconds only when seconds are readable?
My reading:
6:59
